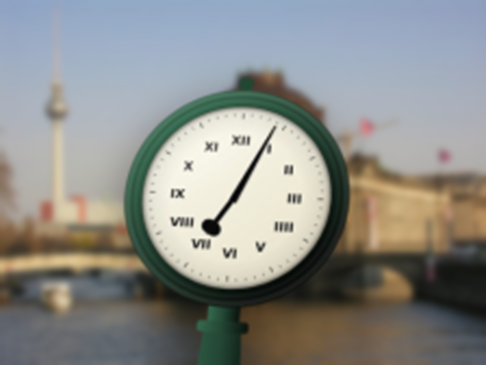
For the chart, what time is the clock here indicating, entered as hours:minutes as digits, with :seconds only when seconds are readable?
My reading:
7:04
